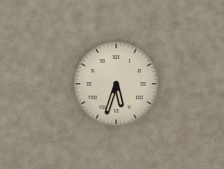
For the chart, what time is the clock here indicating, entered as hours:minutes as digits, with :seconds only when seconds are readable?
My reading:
5:33
